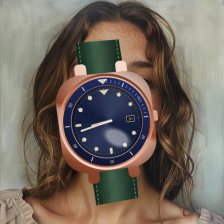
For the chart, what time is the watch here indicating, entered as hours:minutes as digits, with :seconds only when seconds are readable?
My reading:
8:43
